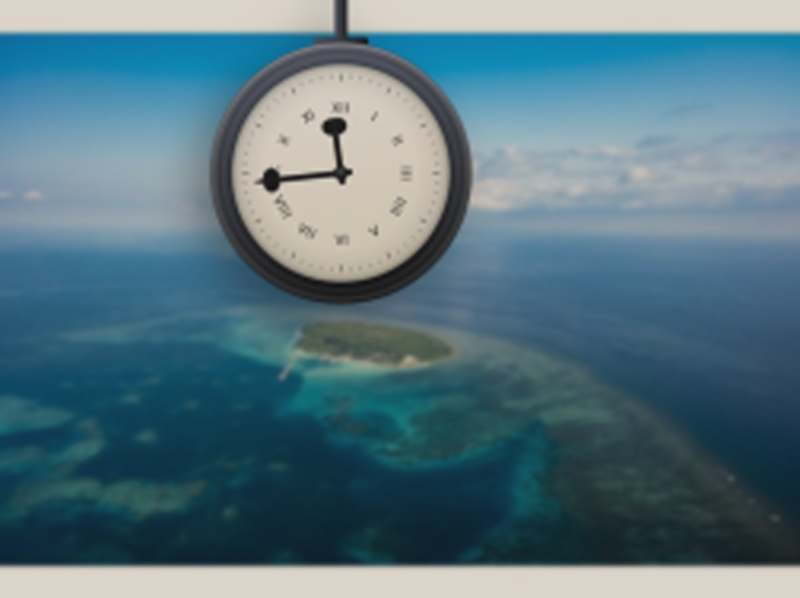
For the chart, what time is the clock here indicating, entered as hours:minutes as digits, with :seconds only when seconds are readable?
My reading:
11:44
